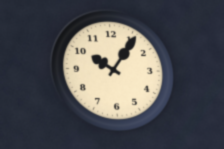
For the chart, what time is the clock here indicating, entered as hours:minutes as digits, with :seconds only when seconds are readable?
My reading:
10:06
